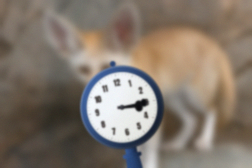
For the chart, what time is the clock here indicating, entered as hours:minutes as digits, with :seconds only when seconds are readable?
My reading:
3:15
